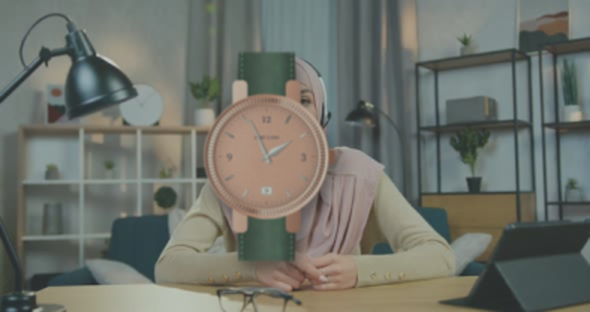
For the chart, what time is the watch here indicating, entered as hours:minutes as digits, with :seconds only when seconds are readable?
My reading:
1:56
